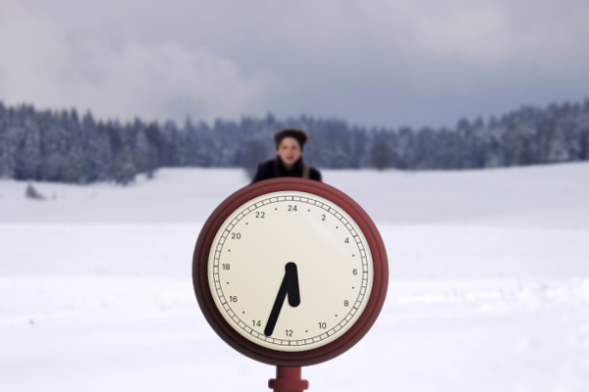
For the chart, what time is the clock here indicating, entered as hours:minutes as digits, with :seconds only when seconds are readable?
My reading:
11:33
